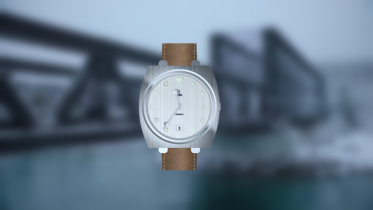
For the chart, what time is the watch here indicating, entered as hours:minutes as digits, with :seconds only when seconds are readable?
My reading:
11:36
